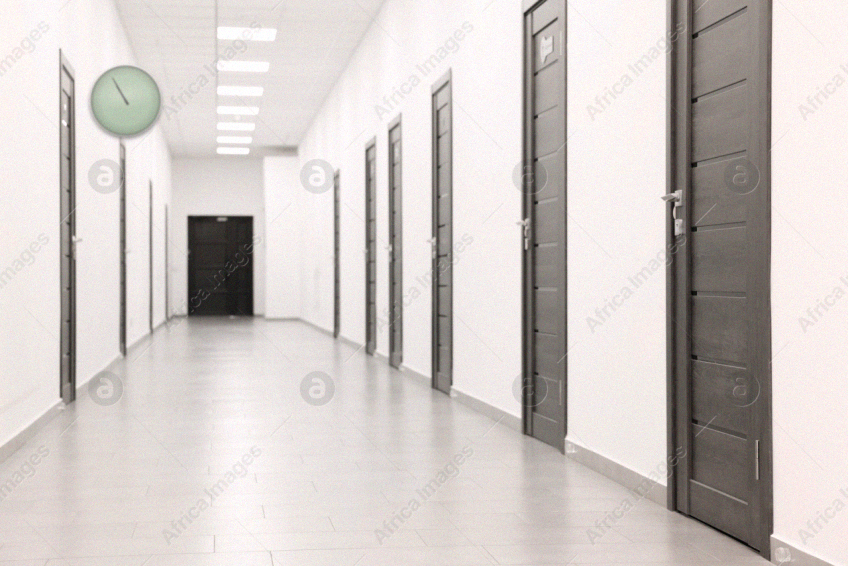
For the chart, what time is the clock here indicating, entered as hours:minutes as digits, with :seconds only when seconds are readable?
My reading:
10:55
